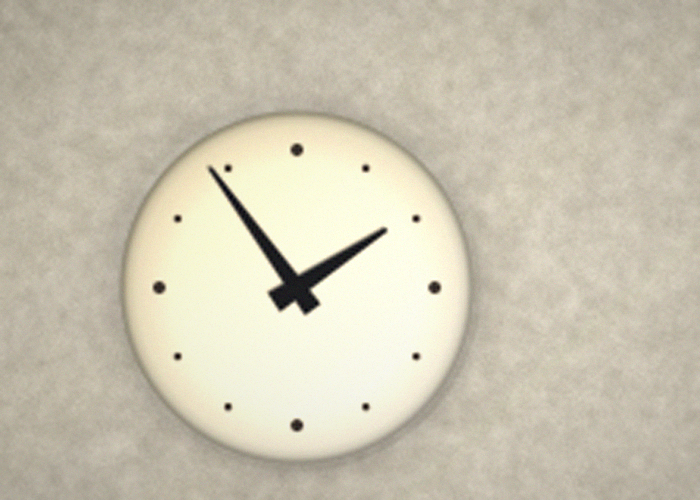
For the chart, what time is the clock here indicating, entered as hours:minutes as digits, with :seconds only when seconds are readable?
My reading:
1:54
